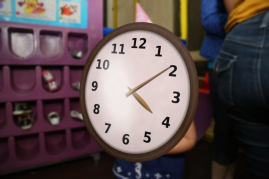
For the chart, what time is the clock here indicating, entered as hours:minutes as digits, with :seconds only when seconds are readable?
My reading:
4:09
